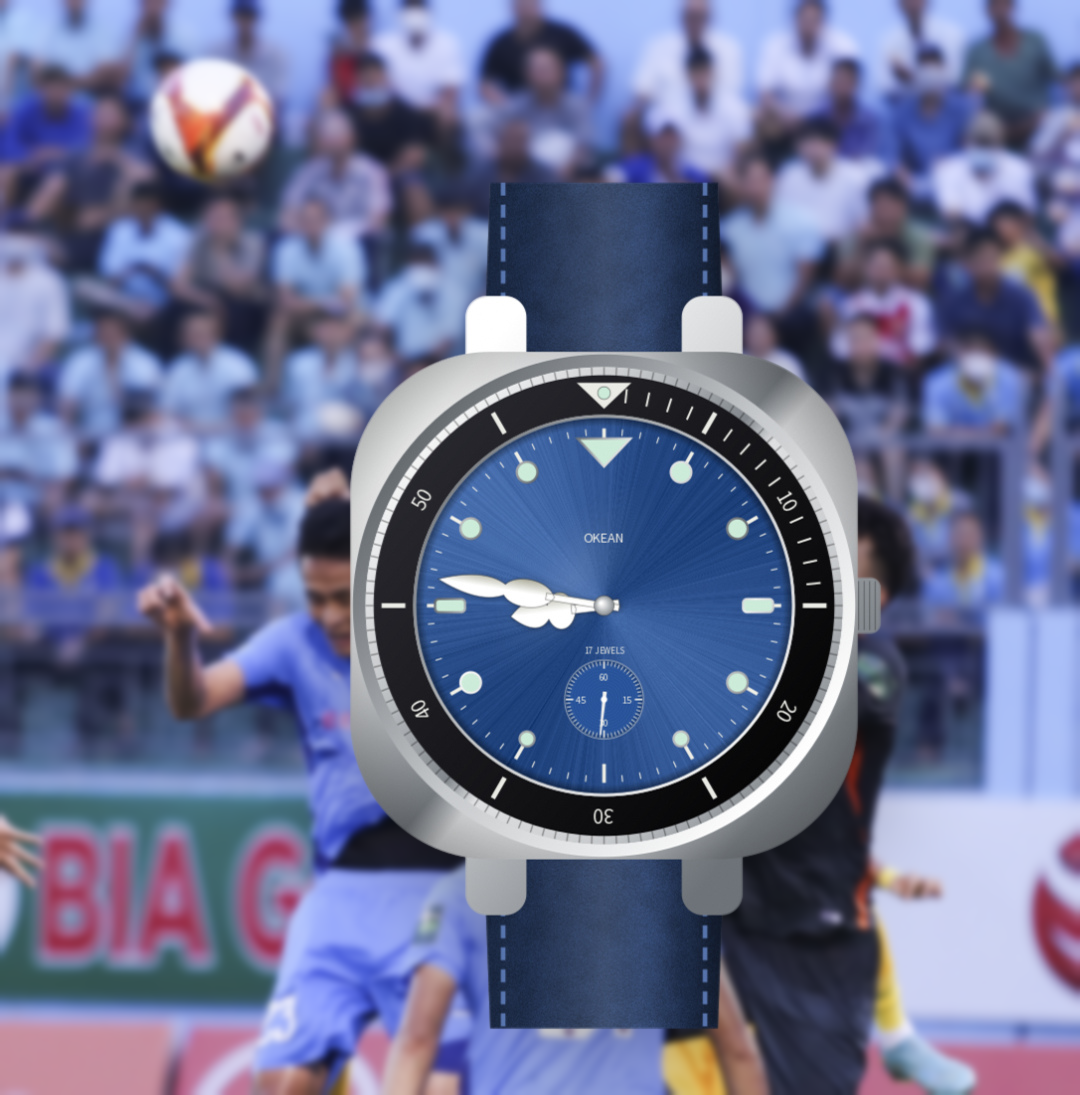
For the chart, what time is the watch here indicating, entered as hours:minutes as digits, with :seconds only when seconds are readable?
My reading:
8:46:31
